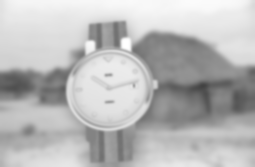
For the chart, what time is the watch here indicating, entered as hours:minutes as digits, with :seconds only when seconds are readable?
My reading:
10:13
